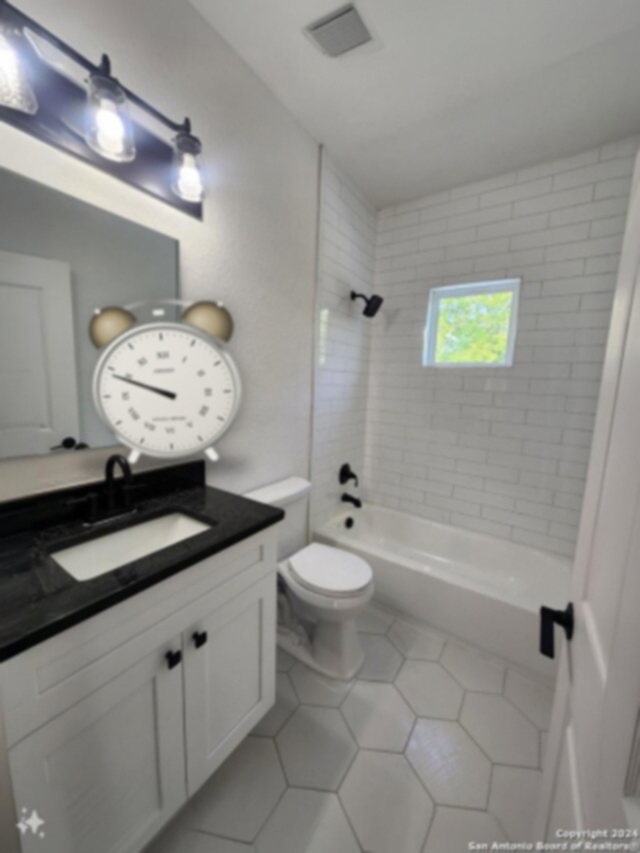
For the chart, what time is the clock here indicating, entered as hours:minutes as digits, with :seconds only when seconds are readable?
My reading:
9:49
